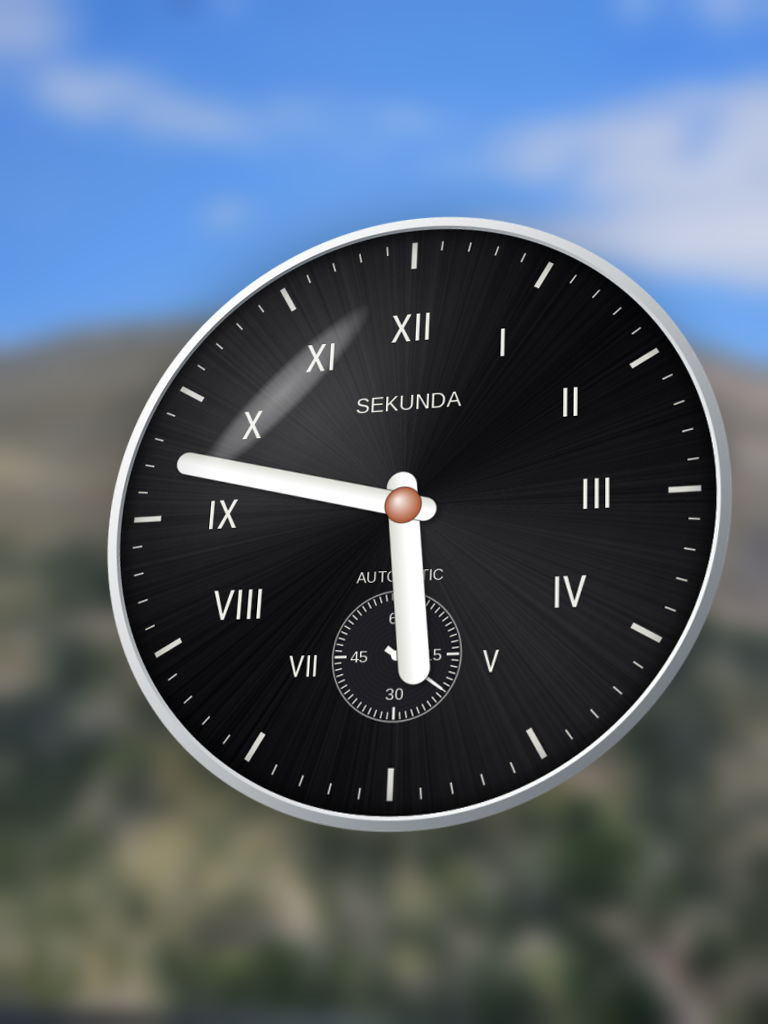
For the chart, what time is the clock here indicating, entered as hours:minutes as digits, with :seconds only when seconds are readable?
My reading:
5:47:21
